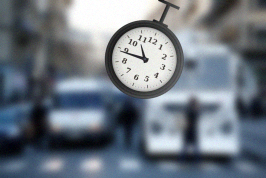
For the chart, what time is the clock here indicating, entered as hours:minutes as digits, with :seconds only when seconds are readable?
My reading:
10:44
